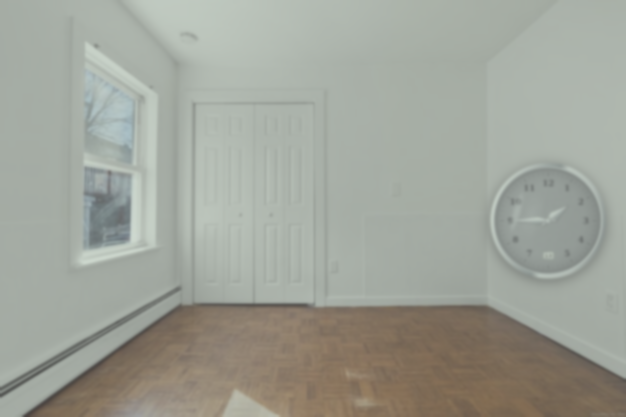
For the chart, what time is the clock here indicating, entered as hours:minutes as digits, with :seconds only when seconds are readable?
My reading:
1:45
